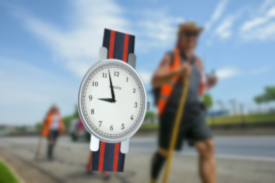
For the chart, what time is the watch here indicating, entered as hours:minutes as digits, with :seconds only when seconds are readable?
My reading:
8:57
